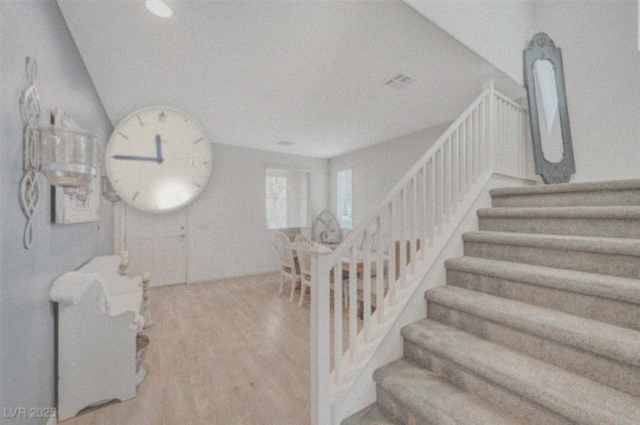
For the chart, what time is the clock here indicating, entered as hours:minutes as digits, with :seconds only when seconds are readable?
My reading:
11:45
